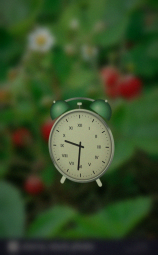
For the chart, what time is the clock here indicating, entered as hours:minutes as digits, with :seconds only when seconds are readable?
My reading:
9:31
